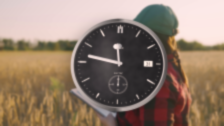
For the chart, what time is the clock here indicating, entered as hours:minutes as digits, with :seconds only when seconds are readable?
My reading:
11:47
